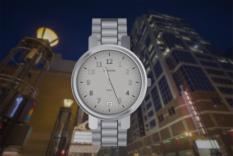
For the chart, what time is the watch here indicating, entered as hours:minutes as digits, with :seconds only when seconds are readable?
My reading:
11:26
